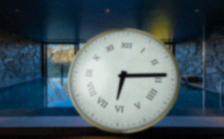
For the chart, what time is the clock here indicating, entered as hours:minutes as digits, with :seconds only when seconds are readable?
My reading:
6:14
